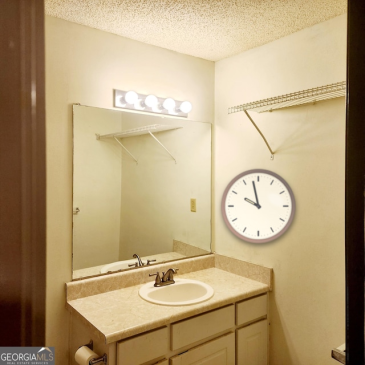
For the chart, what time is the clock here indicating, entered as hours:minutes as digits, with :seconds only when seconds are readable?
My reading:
9:58
